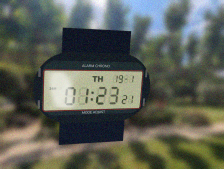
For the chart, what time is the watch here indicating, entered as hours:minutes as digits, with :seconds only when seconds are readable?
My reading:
1:23:21
